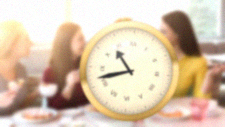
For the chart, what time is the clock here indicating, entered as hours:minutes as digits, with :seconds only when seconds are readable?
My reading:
10:42
